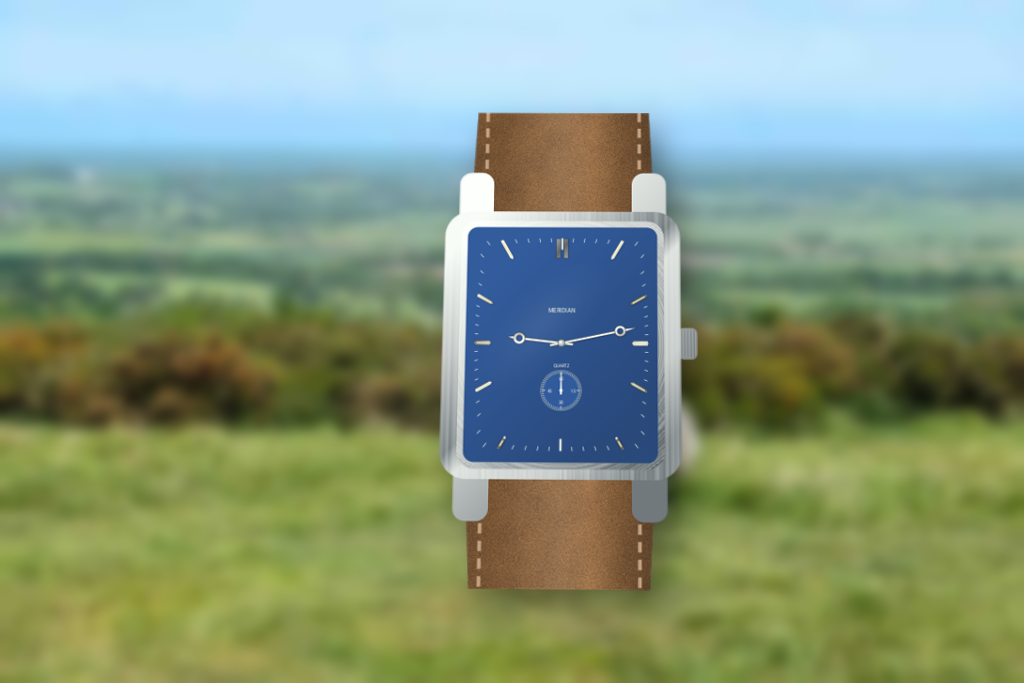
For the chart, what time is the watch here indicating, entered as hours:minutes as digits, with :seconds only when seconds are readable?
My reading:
9:13
